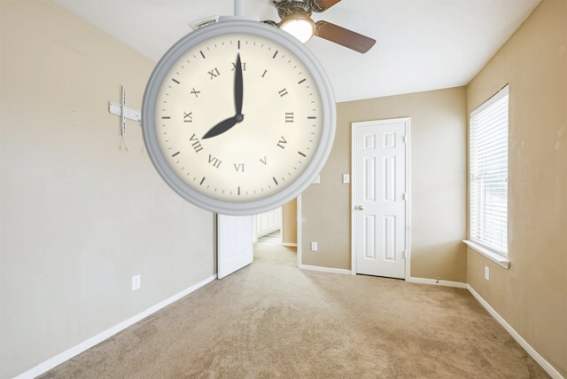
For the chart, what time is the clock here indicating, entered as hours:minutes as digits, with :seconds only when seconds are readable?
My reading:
8:00
